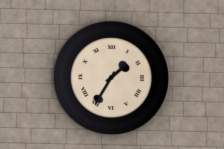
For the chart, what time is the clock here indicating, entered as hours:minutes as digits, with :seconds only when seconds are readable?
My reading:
1:35
